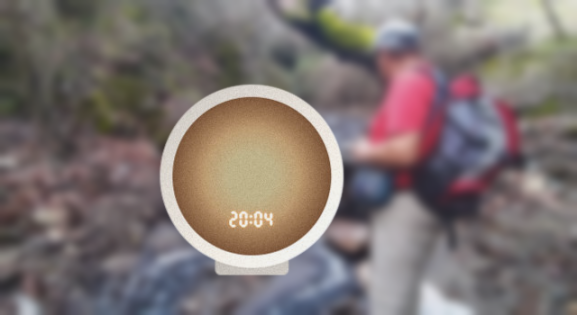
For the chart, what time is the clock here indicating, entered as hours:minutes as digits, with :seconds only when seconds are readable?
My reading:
20:04
